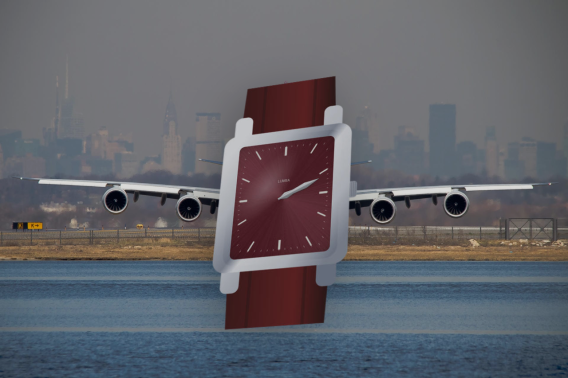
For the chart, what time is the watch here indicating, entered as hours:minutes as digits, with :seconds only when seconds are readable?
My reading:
2:11
